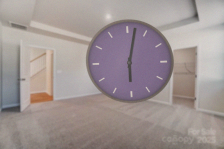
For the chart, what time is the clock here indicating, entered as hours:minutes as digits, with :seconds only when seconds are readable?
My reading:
6:02
